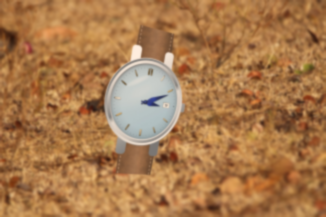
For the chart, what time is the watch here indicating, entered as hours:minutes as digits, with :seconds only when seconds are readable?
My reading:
3:11
